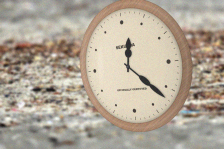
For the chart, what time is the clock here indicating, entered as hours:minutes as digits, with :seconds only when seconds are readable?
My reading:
12:22
